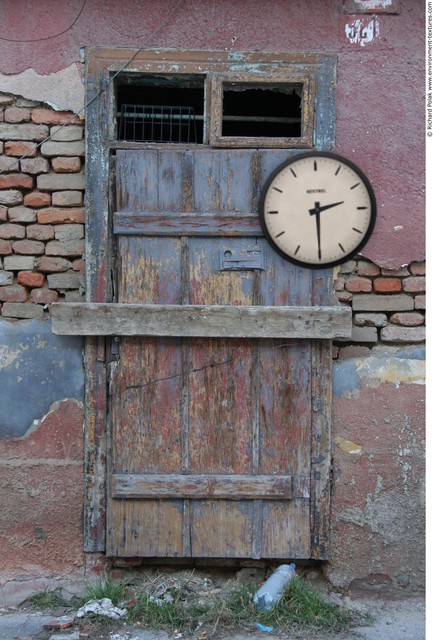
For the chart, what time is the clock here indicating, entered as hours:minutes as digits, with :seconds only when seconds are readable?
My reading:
2:30
